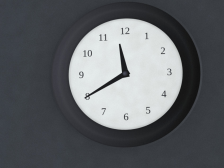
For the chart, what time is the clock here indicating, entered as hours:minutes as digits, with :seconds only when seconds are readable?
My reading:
11:40
